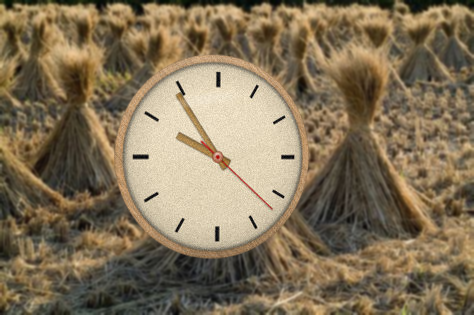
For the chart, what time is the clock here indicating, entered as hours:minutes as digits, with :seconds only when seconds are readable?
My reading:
9:54:22
